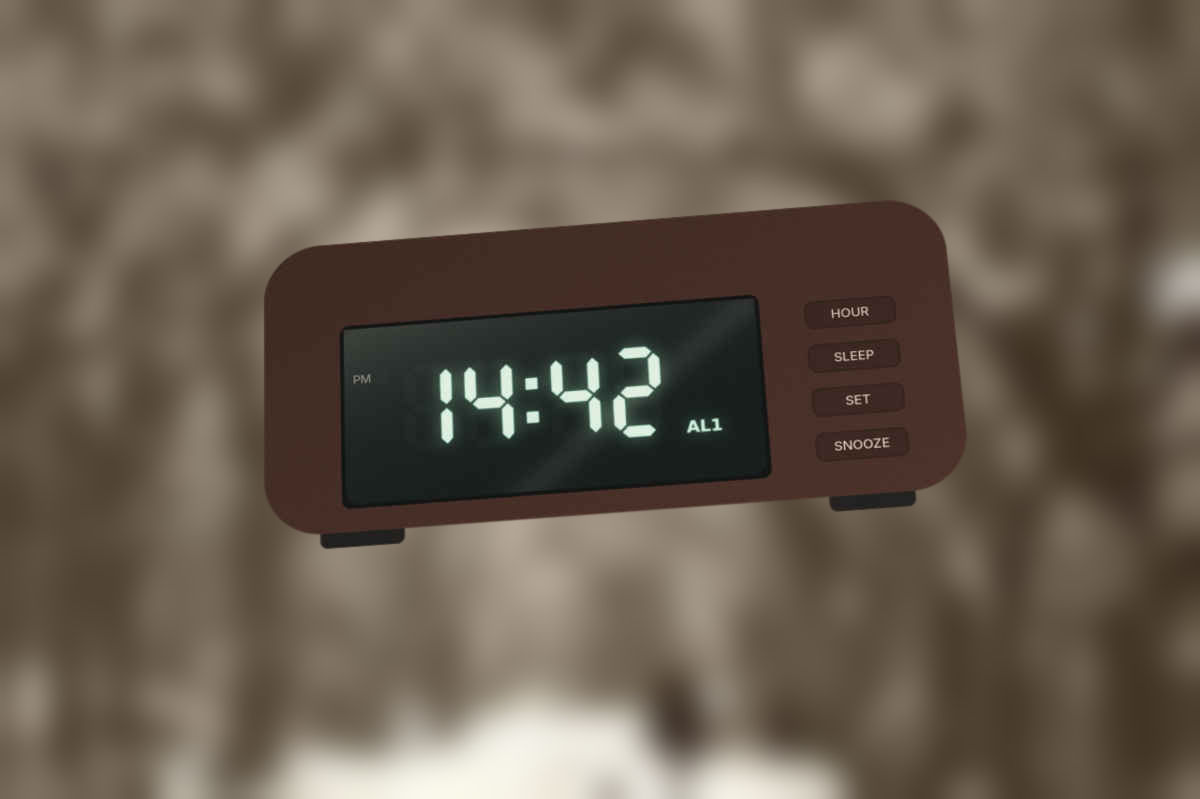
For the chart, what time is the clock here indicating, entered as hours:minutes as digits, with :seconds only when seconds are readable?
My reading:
14:42
